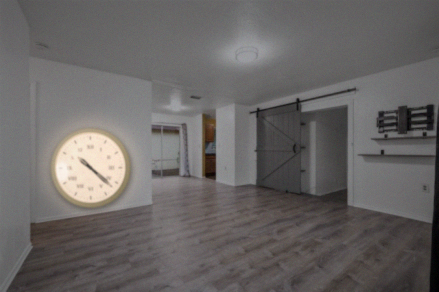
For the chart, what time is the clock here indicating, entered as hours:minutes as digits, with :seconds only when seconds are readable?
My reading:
10:22
